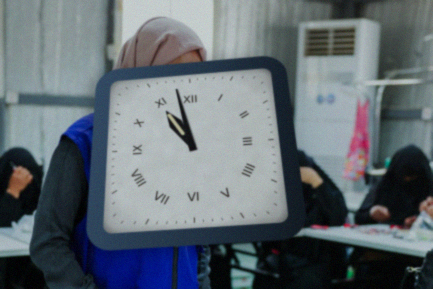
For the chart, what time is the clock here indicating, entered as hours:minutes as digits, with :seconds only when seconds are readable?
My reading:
10:58
